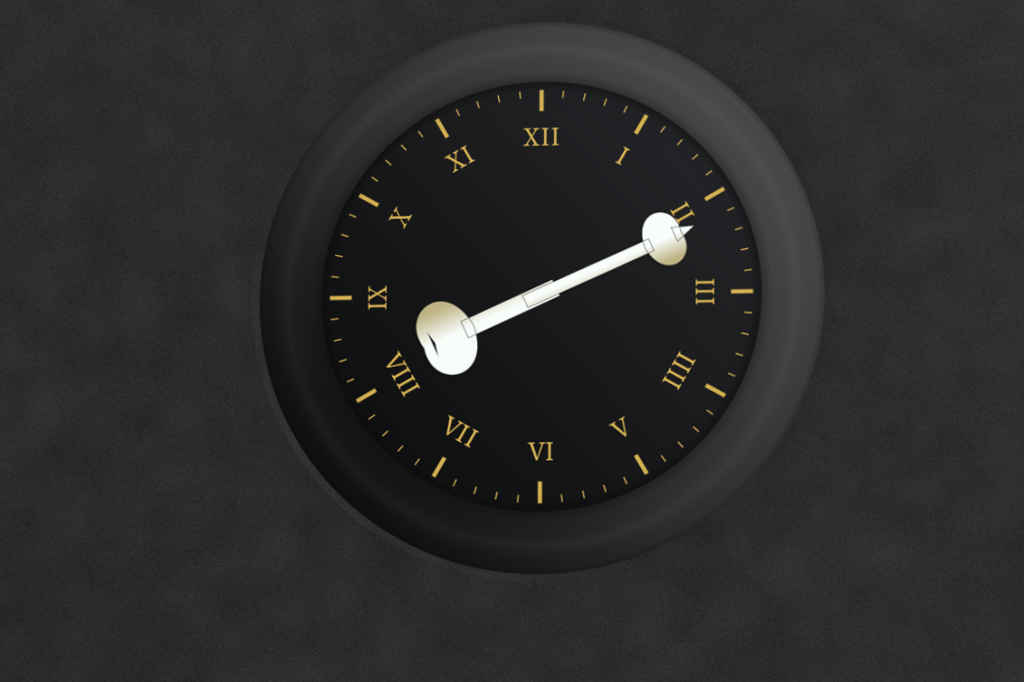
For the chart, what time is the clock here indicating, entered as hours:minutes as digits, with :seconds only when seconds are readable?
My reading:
8:11
